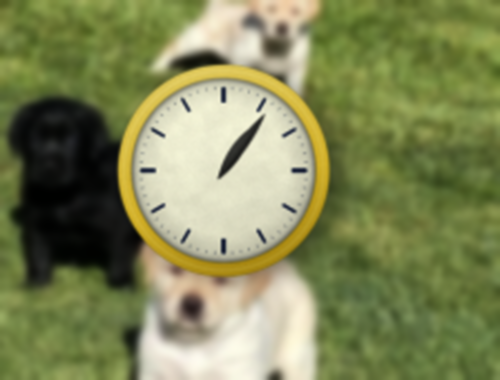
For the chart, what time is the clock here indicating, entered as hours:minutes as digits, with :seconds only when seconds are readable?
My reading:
1:06
